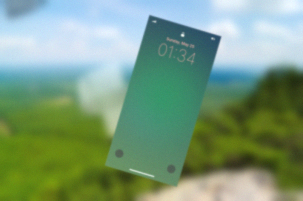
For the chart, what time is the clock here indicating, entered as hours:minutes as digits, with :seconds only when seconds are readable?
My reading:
1:34
